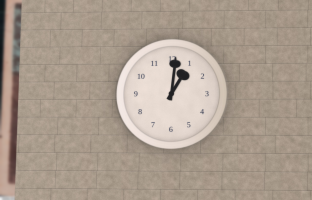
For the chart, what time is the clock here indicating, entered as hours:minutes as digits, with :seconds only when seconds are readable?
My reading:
1:01
